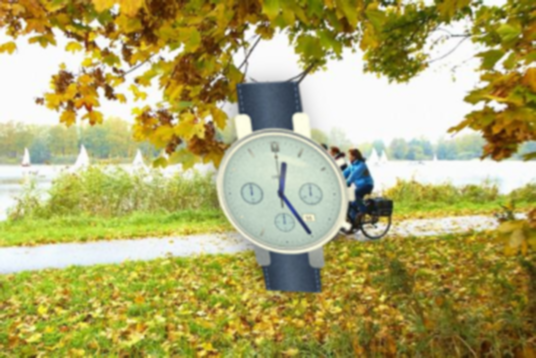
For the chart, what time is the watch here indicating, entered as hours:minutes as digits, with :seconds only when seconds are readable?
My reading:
12:25
